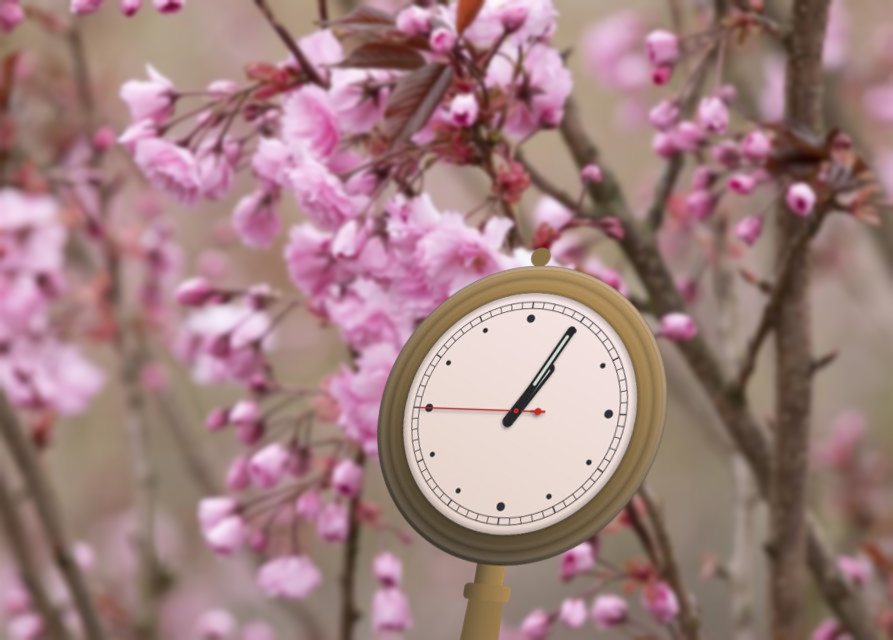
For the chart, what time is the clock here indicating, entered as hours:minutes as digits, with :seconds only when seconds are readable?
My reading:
1:04:45
